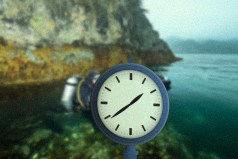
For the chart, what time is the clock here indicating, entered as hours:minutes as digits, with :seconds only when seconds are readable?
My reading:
1:39
